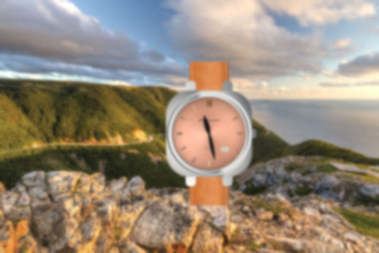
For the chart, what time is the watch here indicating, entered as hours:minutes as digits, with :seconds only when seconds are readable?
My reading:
11:28
